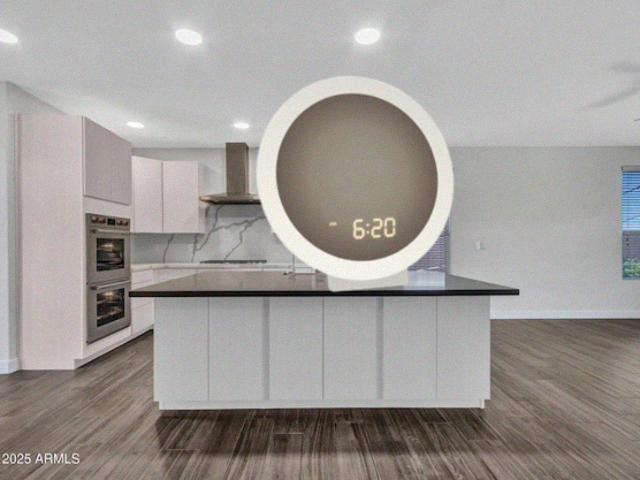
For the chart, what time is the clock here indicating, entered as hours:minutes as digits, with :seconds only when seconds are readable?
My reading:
6:20
